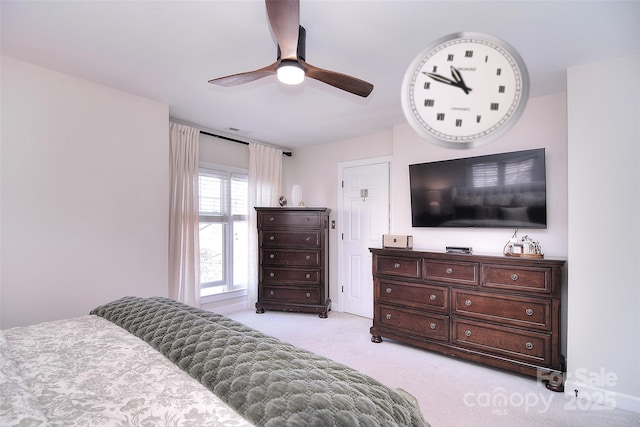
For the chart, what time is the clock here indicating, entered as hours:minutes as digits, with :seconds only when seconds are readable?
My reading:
10:48
